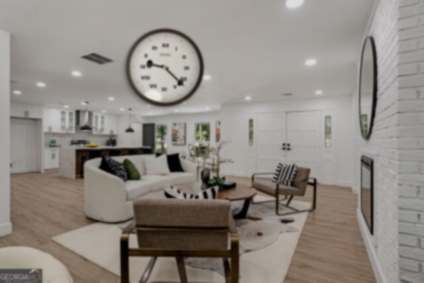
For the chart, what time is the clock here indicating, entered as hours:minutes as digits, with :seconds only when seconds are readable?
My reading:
9:22
